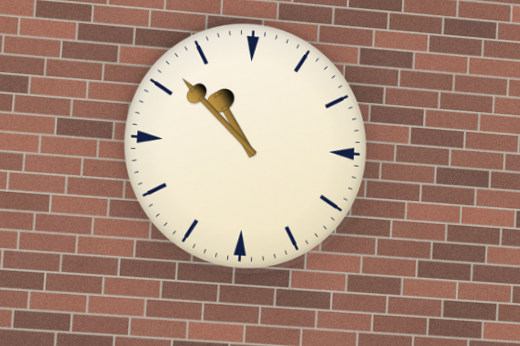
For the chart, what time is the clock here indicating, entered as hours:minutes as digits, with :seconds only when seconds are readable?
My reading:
10:52
